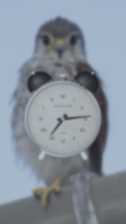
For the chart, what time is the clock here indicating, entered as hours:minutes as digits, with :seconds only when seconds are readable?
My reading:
7:14
